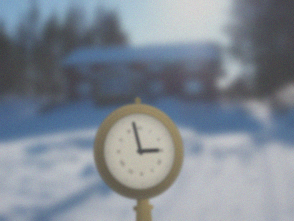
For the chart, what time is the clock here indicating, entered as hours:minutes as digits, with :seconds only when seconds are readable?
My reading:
2:58
